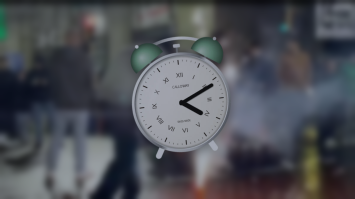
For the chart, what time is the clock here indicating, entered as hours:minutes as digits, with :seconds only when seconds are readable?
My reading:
4:11
